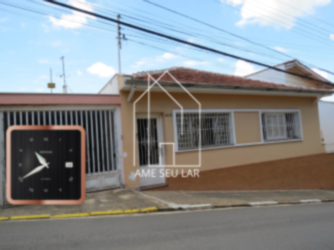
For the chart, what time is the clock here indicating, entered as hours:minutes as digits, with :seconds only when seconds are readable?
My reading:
10:40
